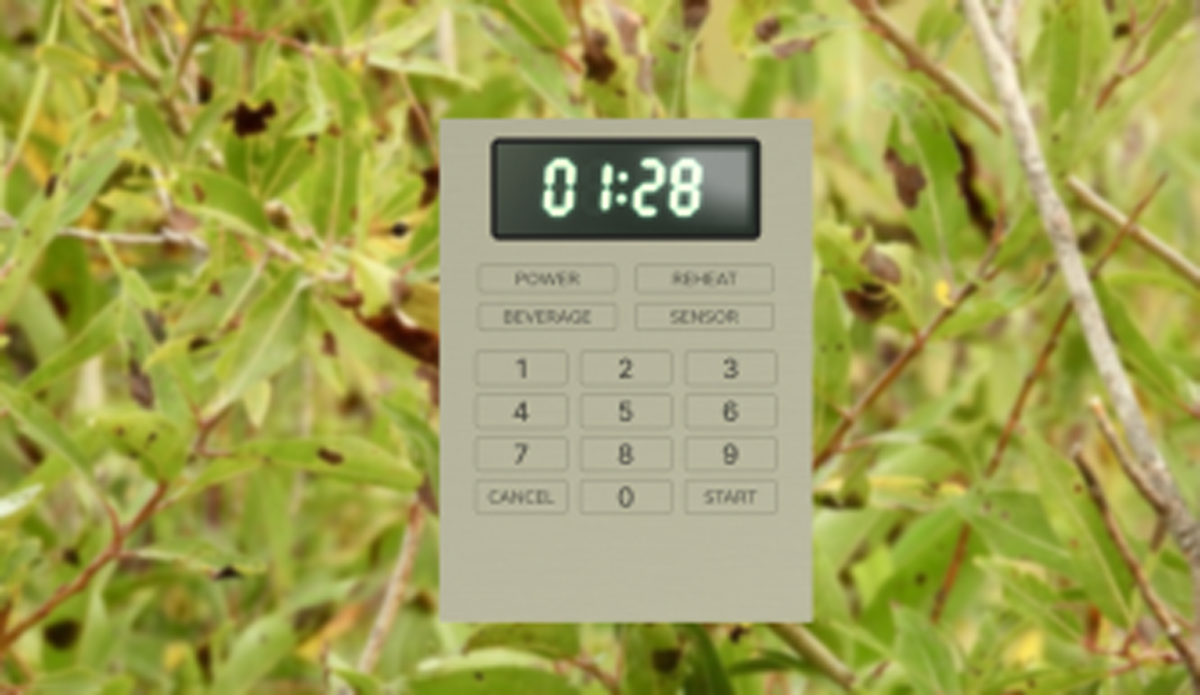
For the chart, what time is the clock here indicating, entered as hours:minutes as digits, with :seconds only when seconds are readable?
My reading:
1:28
